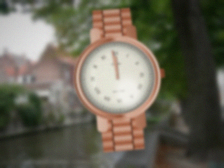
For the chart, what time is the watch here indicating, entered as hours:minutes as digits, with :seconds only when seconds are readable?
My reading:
11:59
